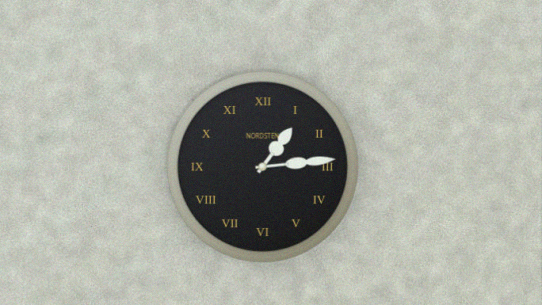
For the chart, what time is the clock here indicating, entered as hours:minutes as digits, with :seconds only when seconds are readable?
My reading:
1:14
